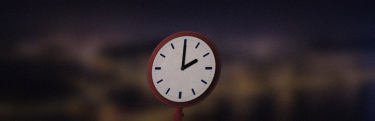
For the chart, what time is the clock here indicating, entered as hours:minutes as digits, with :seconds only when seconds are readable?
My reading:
2:00
